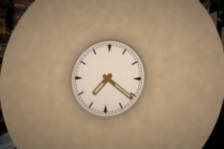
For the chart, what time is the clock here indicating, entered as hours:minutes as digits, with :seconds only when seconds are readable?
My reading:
7:21
